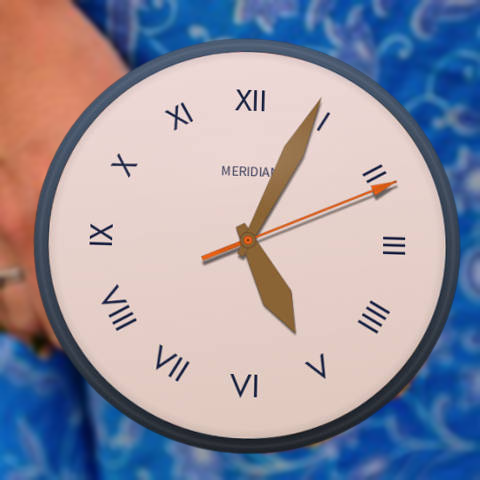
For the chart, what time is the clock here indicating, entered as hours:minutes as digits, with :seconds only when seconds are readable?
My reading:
5:04:11
